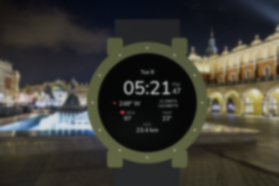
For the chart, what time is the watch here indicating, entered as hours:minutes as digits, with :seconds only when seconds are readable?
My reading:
5:21
